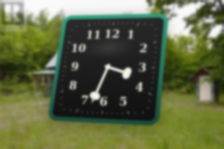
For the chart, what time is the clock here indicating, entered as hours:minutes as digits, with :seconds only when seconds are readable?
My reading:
3:33
